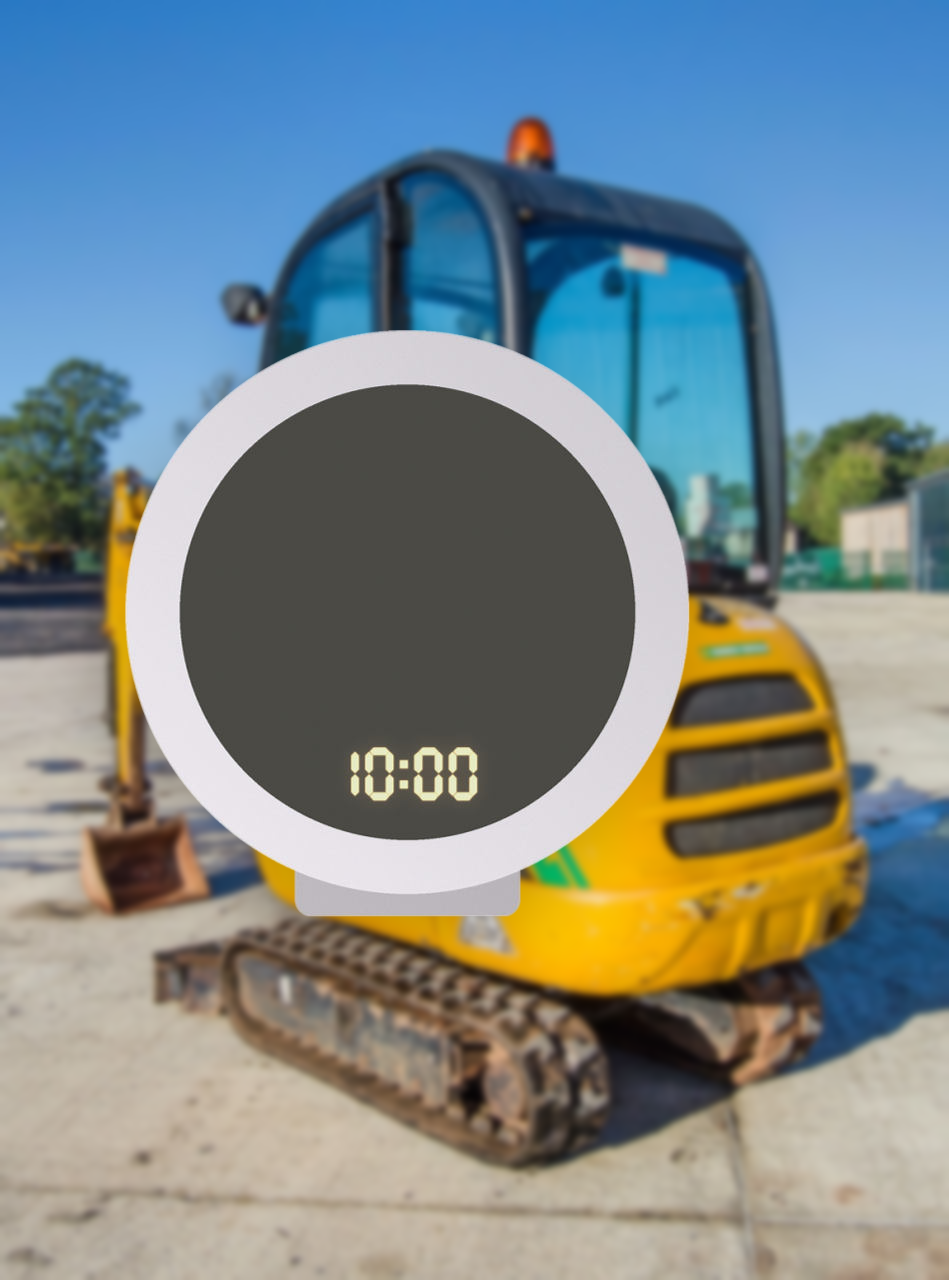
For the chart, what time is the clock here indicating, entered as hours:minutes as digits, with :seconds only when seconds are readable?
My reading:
10:00
